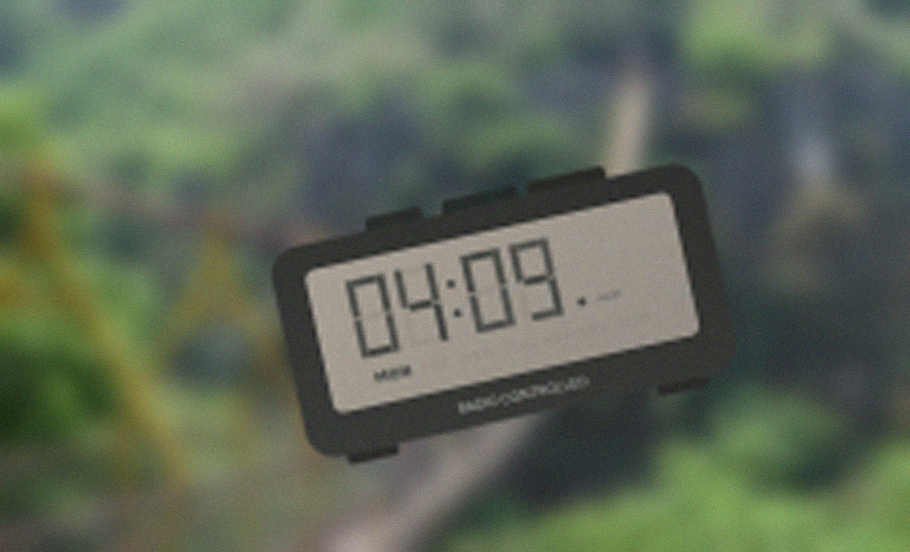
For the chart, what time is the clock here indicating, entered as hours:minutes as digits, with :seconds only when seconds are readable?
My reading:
4:09
